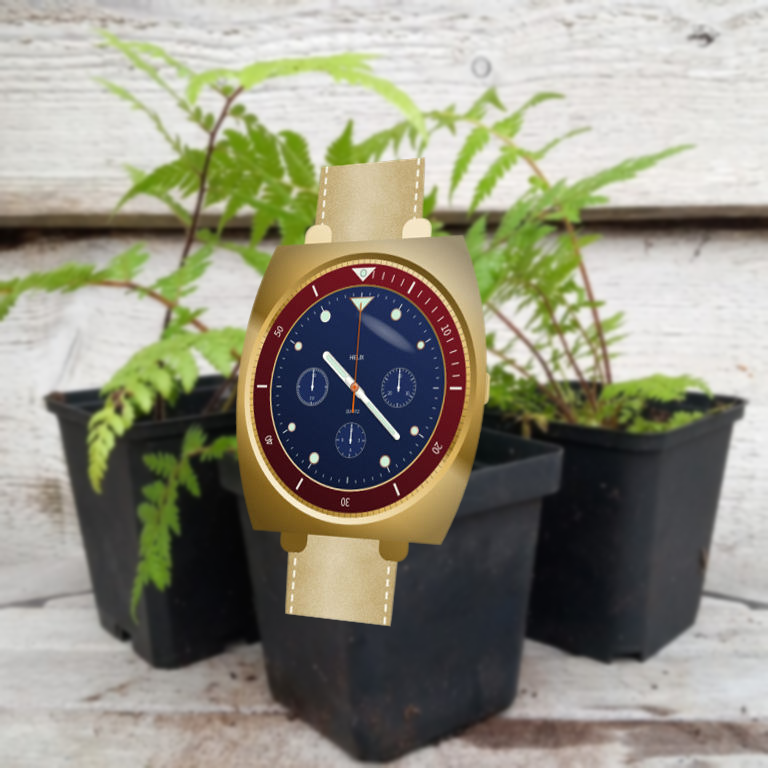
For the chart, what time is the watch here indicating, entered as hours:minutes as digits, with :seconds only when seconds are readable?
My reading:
10:22
